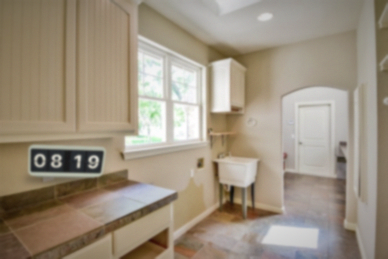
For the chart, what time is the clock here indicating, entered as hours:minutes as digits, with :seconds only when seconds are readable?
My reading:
8:19
